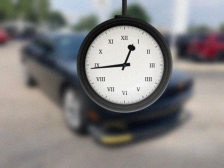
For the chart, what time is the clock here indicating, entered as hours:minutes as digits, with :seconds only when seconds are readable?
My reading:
12:44
